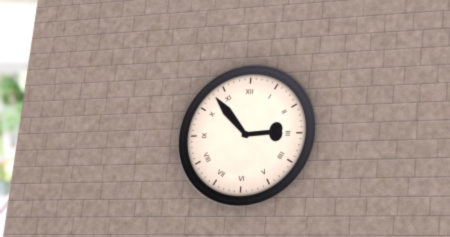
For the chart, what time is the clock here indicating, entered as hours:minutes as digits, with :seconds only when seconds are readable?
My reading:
2:53
